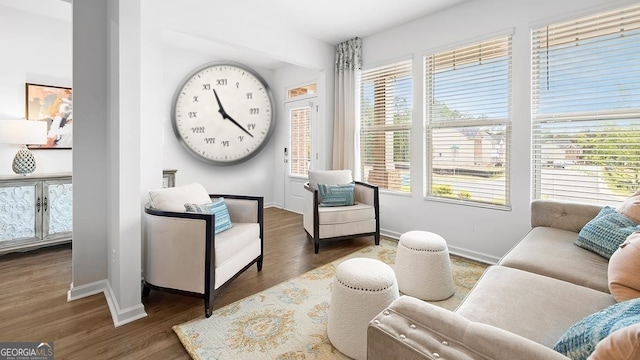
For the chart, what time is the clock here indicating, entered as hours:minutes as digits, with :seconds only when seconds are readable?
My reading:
11:22
